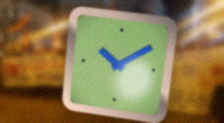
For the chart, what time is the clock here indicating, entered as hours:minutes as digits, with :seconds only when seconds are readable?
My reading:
10:09
